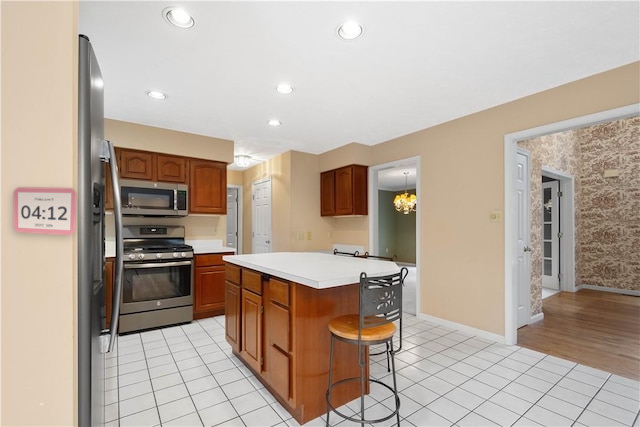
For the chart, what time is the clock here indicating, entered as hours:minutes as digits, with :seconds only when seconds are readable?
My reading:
4:12
